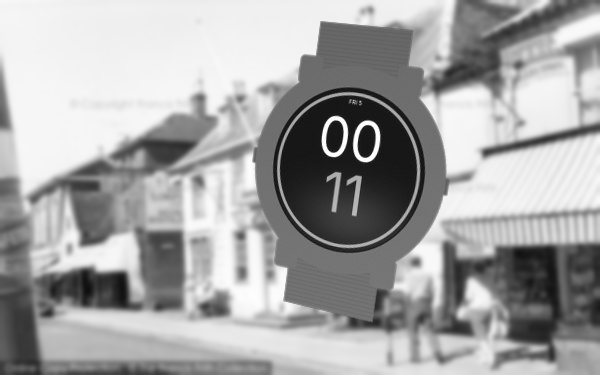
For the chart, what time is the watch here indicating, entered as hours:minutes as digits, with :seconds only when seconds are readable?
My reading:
0:11
